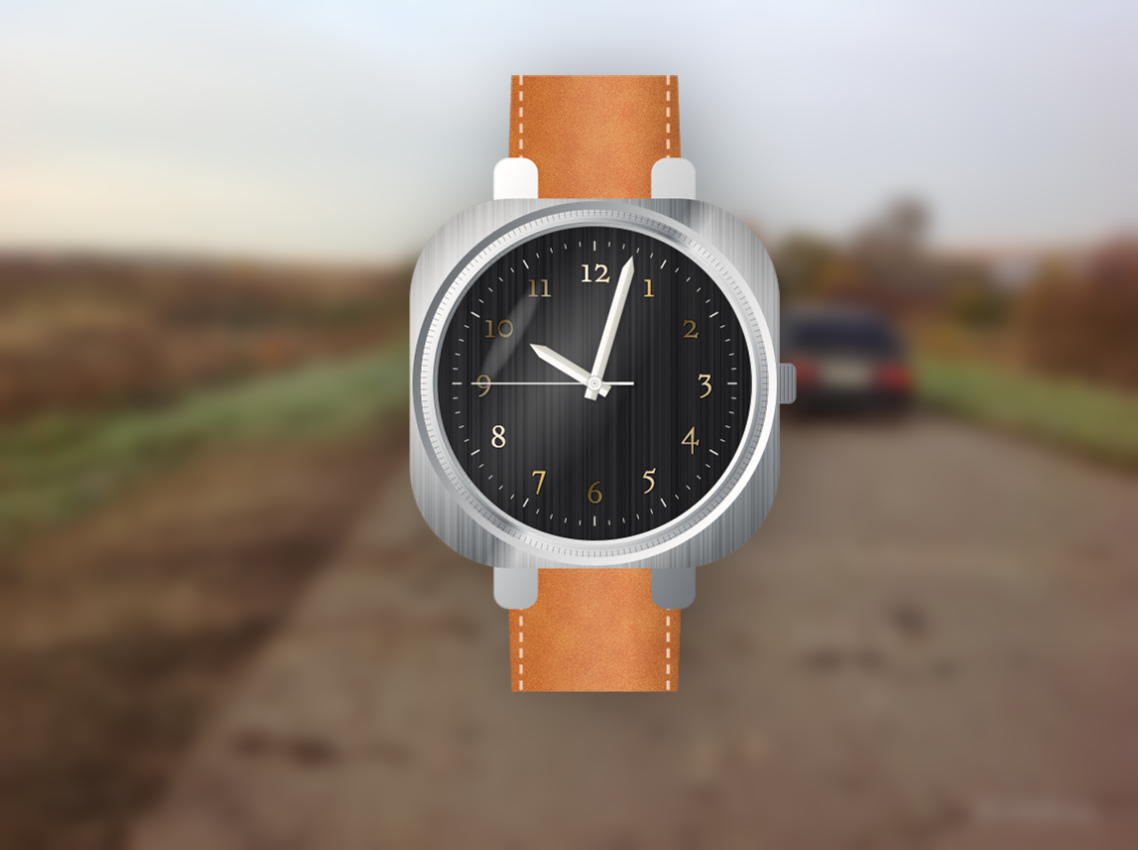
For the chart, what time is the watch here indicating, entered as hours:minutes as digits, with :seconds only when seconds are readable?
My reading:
10:02:45
